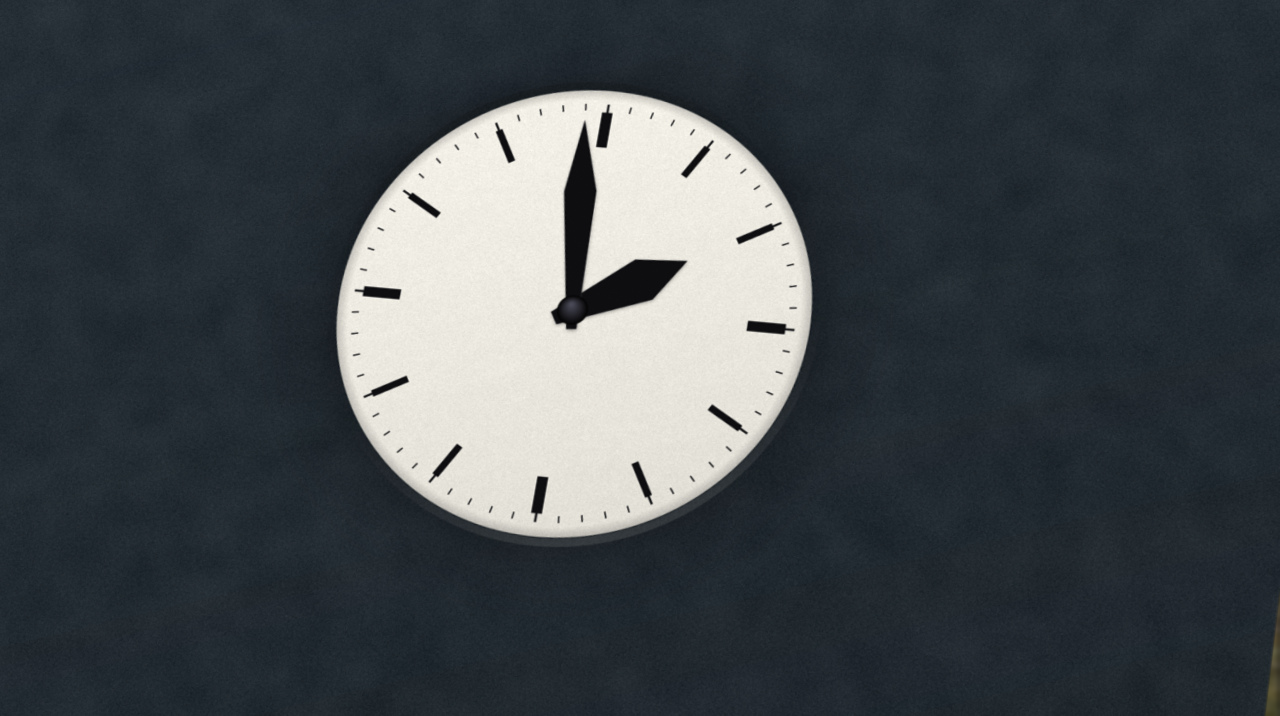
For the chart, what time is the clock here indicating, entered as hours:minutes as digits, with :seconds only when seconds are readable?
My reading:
1:59
